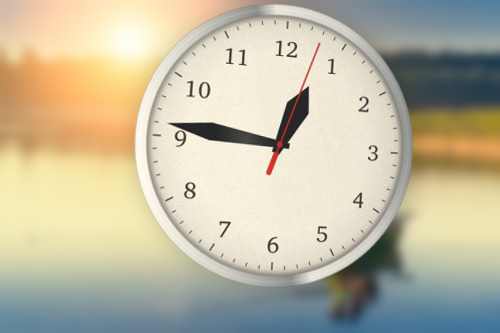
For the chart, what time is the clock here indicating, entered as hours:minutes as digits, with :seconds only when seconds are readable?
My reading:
12:46:03
